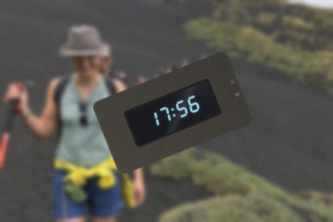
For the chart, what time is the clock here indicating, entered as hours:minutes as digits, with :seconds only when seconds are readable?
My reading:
17:56
